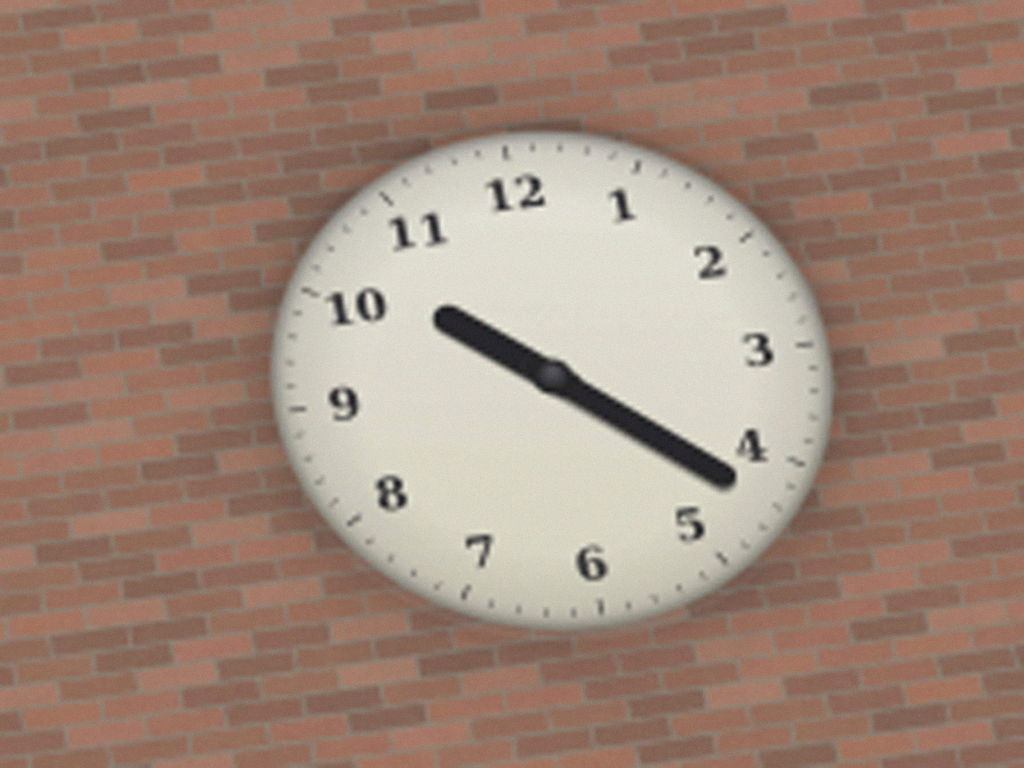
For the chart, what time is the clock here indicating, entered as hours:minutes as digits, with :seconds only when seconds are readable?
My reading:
10:22
